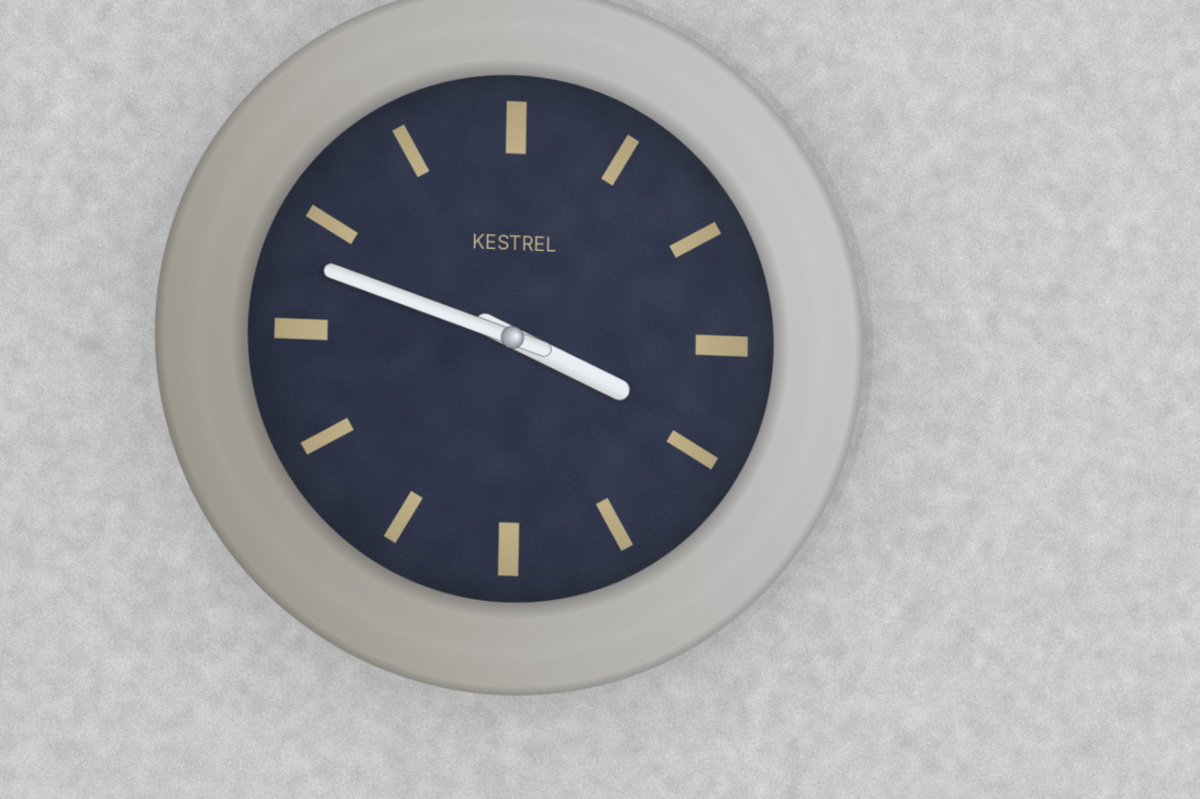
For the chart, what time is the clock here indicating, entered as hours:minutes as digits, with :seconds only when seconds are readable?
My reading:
3:48
